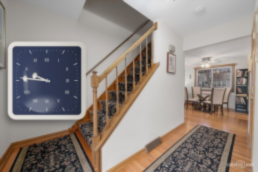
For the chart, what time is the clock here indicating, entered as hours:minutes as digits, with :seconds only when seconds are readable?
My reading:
9:46
